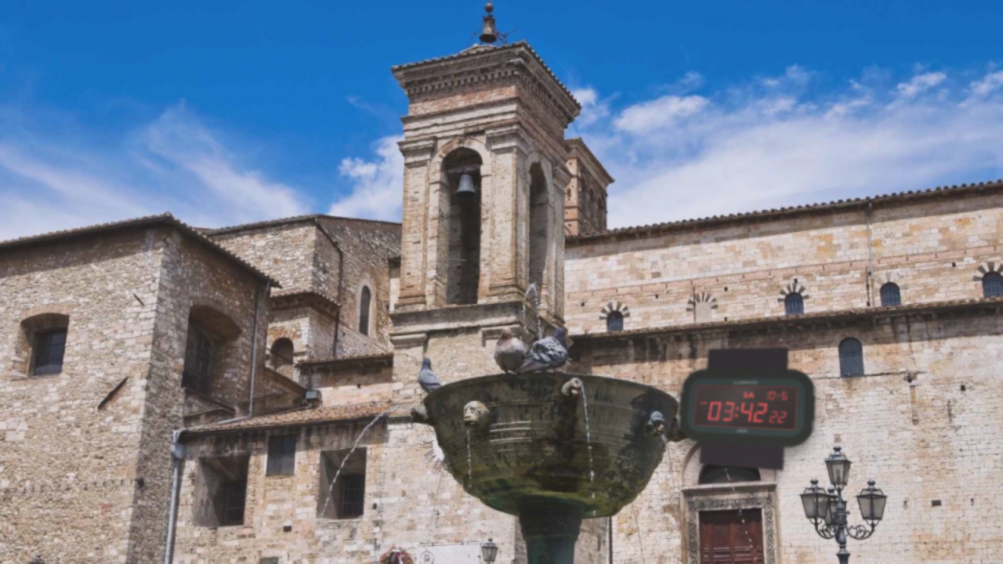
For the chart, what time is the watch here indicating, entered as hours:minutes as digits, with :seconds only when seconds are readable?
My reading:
3:42:22
